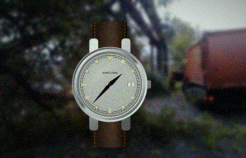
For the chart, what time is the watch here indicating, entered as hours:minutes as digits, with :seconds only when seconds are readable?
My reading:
1:37
